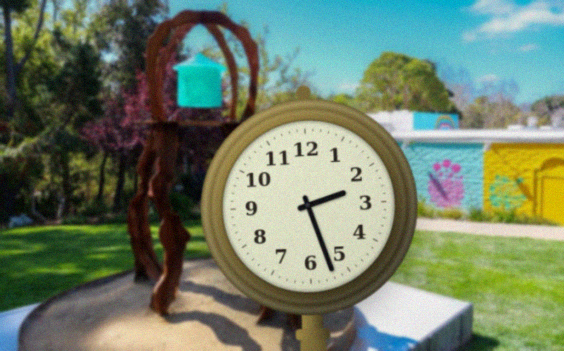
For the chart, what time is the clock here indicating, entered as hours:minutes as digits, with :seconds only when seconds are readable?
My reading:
2:27
